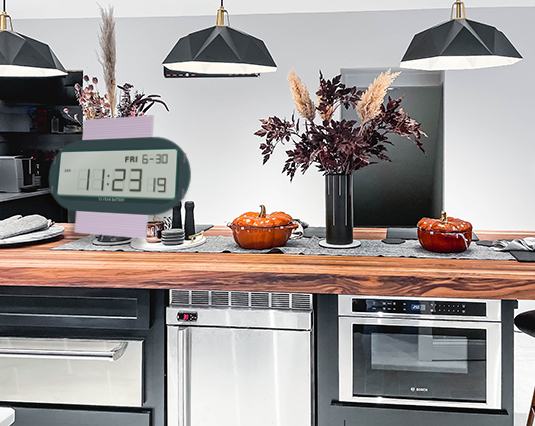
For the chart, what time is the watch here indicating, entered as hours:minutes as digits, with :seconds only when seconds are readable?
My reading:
11:23:19
